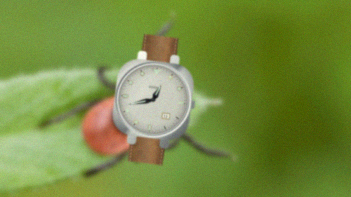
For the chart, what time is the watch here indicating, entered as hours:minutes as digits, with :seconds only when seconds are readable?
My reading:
12:42
